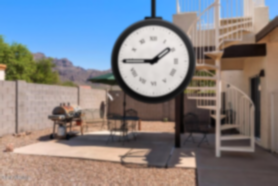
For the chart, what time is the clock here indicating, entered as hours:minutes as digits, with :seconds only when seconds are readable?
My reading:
1:45
